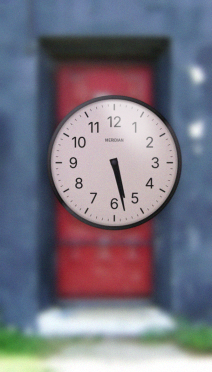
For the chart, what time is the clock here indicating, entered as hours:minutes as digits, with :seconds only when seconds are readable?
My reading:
5:28
